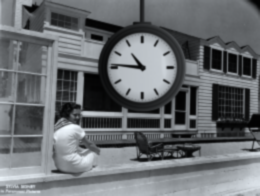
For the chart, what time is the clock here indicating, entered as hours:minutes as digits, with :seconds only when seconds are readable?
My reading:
10:46
